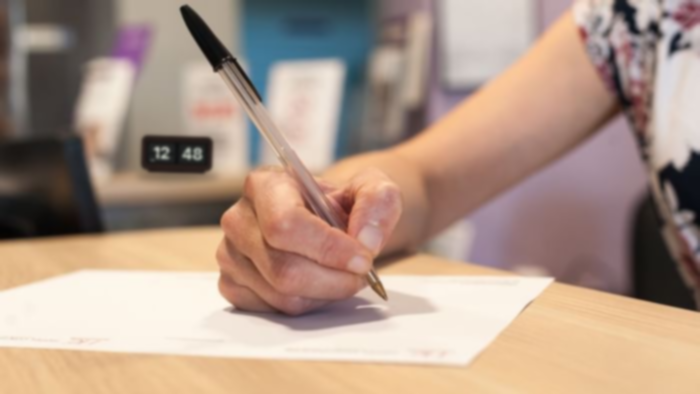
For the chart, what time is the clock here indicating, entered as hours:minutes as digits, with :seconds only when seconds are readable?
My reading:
12:48
